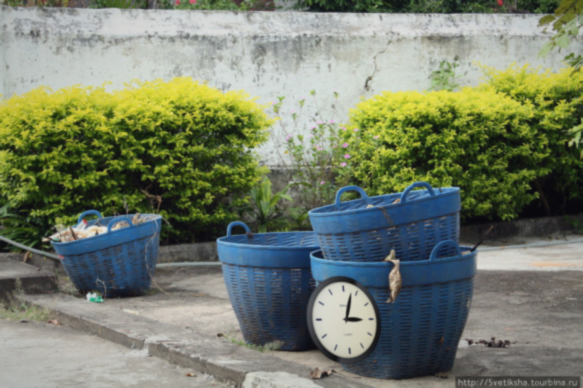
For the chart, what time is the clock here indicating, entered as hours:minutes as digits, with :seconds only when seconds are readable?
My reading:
3:03
